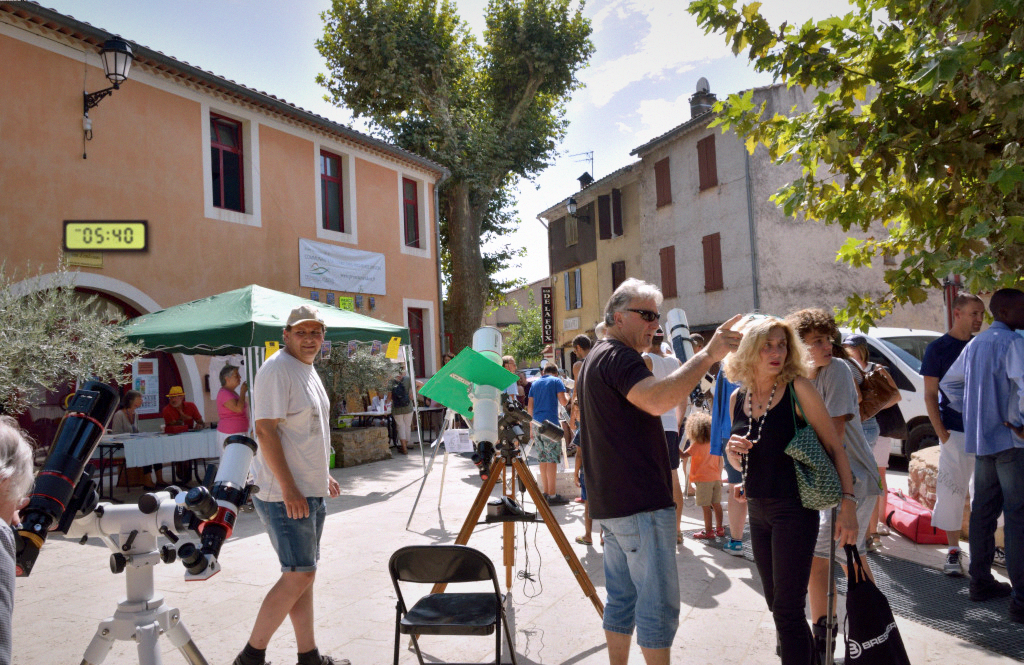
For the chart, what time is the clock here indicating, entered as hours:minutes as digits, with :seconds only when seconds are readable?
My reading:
5:40
